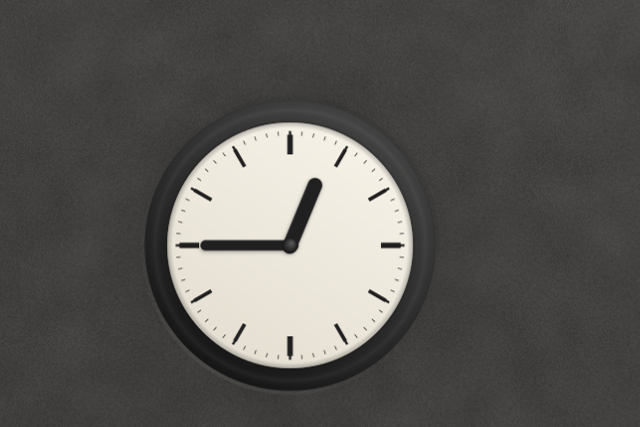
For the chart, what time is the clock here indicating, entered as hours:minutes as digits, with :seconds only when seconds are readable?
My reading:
12:45
